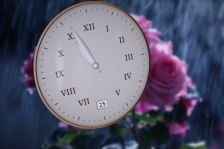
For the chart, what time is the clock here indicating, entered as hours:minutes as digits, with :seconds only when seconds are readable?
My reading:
10:56
